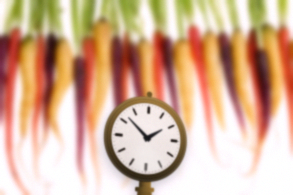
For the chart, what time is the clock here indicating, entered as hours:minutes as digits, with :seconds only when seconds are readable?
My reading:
1:52
